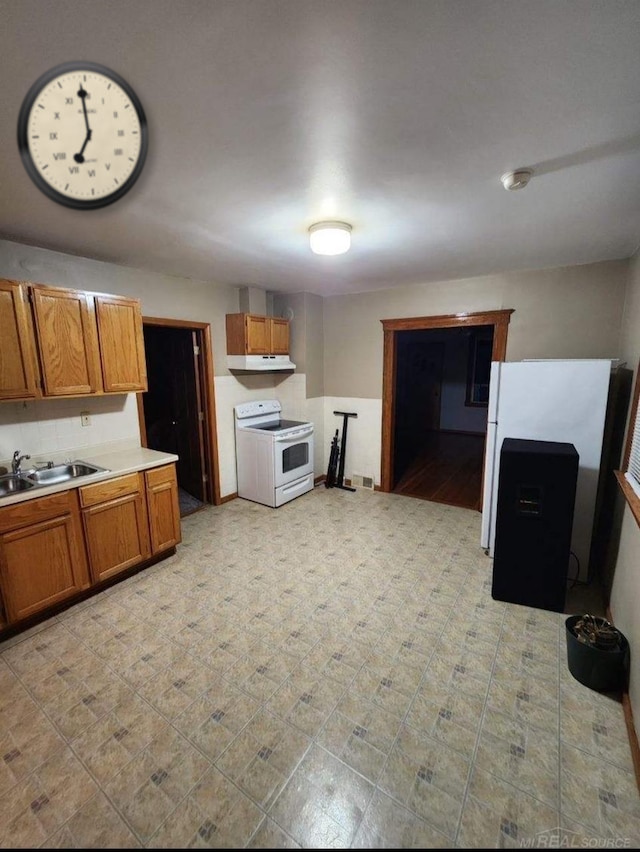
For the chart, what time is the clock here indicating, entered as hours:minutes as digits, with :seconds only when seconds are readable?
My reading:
6:59
